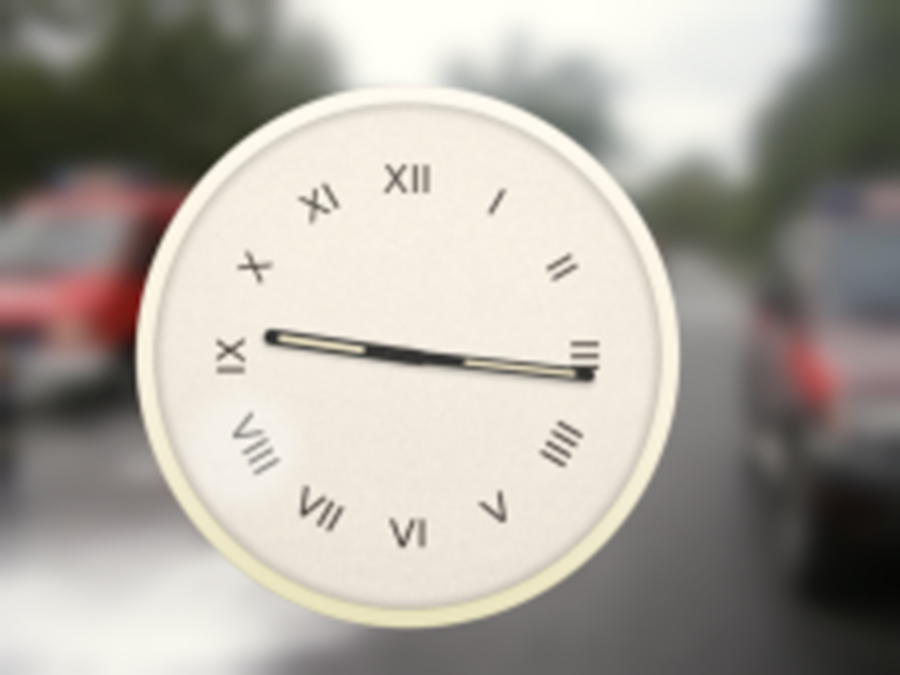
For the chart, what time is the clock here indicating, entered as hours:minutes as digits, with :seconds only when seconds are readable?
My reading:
9:16
